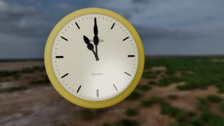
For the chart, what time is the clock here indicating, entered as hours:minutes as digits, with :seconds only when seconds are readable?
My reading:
11:00
